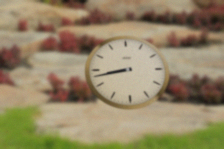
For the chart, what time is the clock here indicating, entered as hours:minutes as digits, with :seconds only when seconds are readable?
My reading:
8:43
